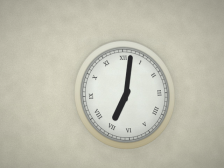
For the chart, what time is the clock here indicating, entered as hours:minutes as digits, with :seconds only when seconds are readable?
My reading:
7:02
